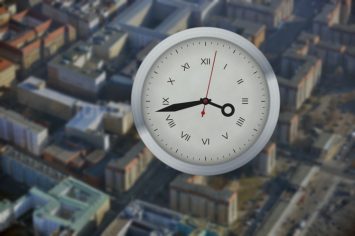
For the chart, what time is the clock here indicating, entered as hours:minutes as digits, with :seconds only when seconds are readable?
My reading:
3:43:02
